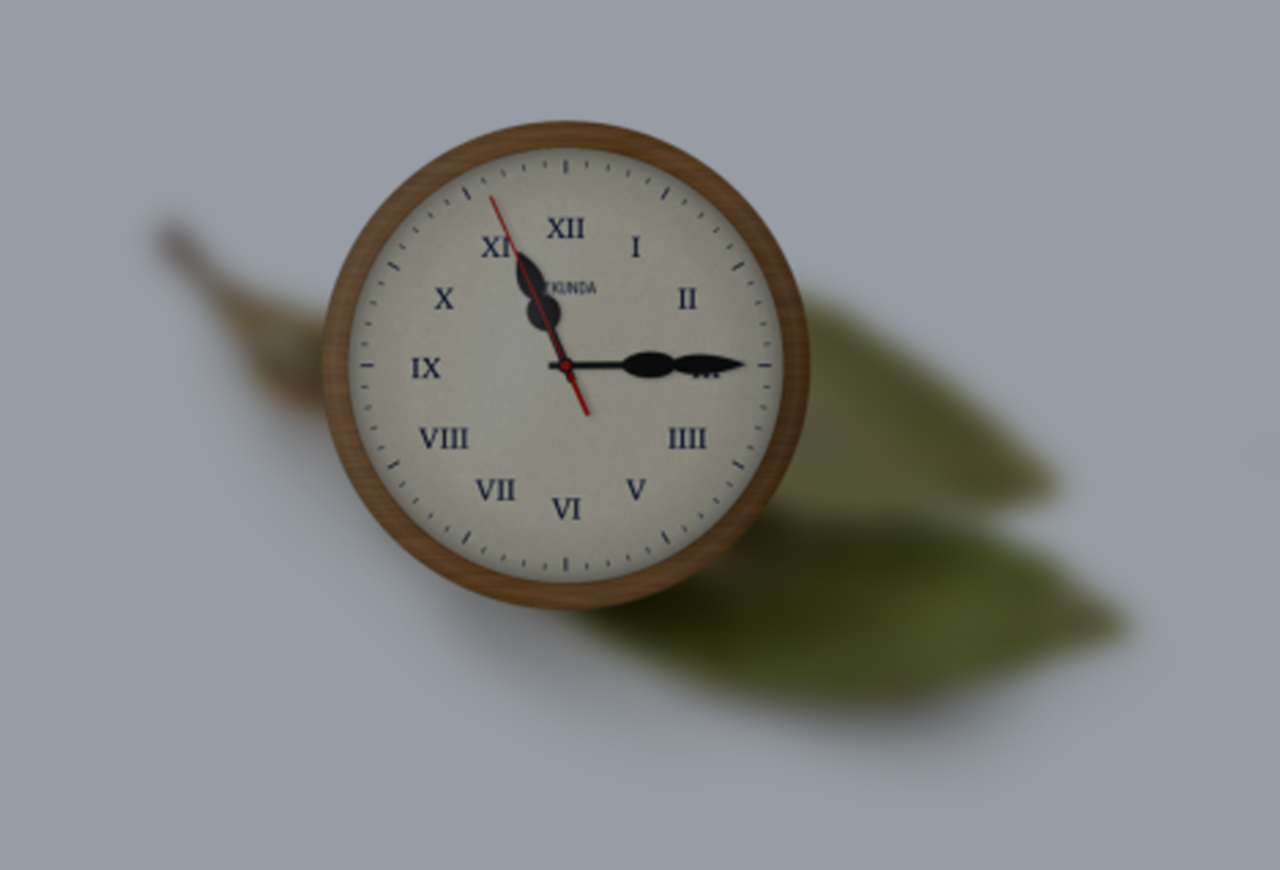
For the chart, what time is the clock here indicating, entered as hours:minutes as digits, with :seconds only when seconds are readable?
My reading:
11:14:56
